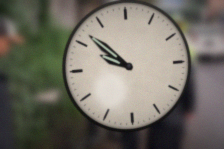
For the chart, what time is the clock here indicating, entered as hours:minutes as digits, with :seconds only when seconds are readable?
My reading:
9:52
